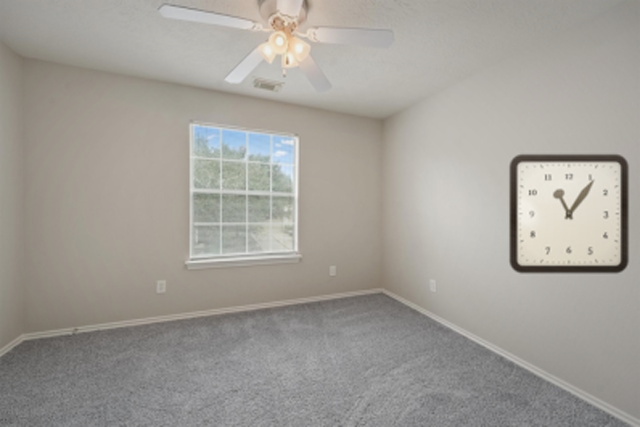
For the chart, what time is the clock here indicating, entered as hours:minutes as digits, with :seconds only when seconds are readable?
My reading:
11:06
